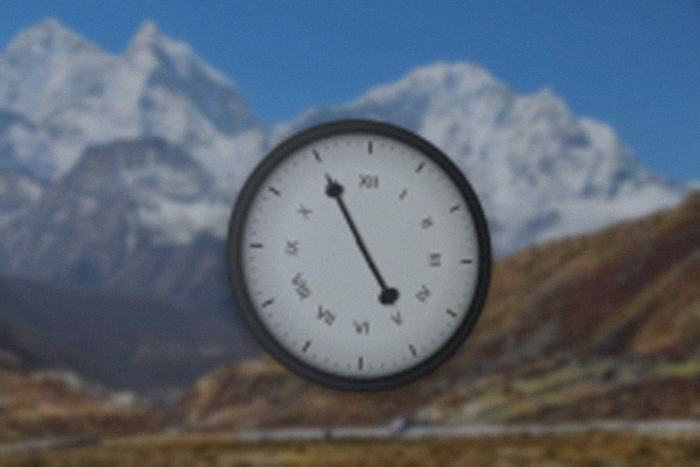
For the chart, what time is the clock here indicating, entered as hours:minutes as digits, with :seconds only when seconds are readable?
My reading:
4:55
